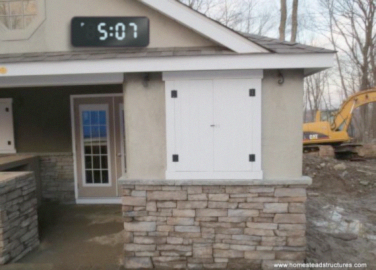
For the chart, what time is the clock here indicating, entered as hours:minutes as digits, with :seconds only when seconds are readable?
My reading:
5:07
